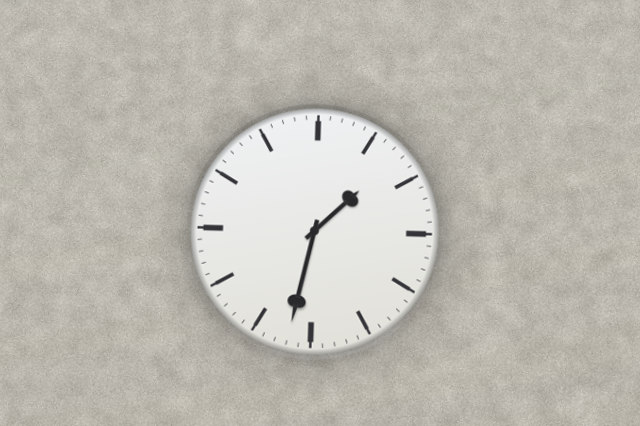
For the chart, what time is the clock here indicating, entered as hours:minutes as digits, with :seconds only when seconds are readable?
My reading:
1:32
